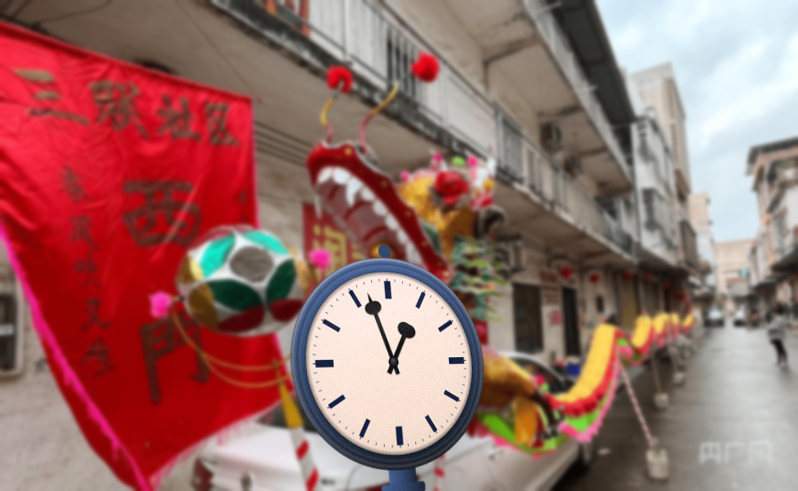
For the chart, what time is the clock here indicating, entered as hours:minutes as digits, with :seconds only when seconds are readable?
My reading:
12:57
